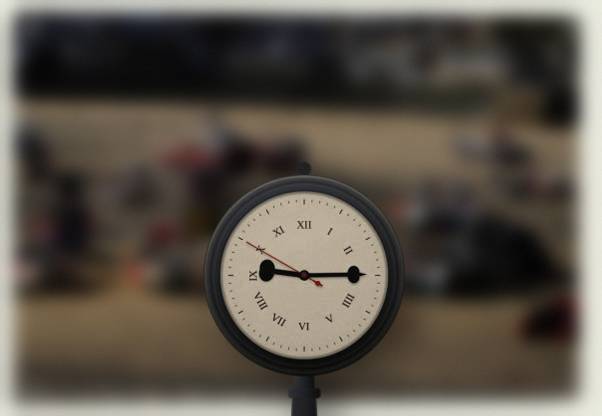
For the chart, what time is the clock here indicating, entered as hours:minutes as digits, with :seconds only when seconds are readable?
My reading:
9:14:50
